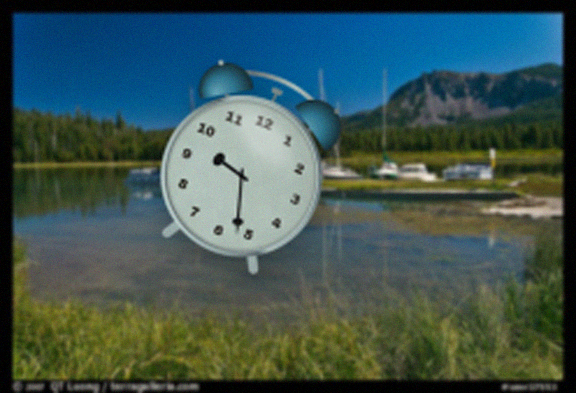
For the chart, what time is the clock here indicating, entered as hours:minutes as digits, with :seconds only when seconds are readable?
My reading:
9:27
